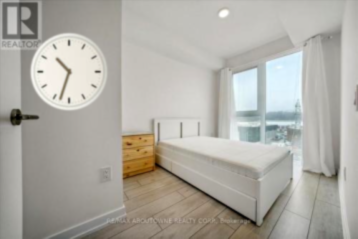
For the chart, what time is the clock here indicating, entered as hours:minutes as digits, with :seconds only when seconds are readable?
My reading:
10:33
